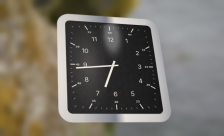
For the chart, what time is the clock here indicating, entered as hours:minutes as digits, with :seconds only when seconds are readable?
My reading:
6:44
